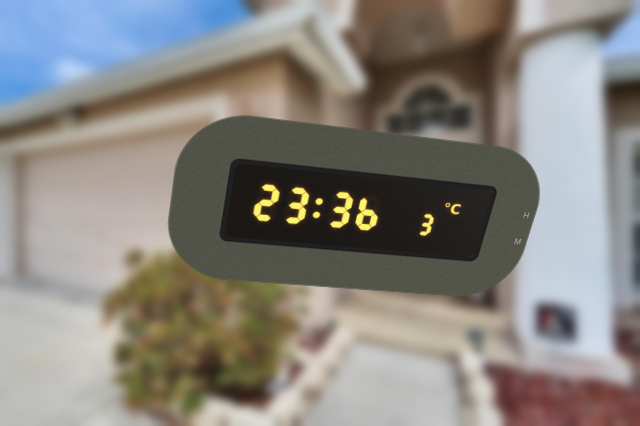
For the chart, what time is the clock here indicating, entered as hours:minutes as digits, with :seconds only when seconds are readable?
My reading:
23:36
